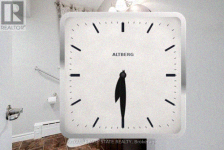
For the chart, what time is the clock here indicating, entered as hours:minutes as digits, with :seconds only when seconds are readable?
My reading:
6:30
